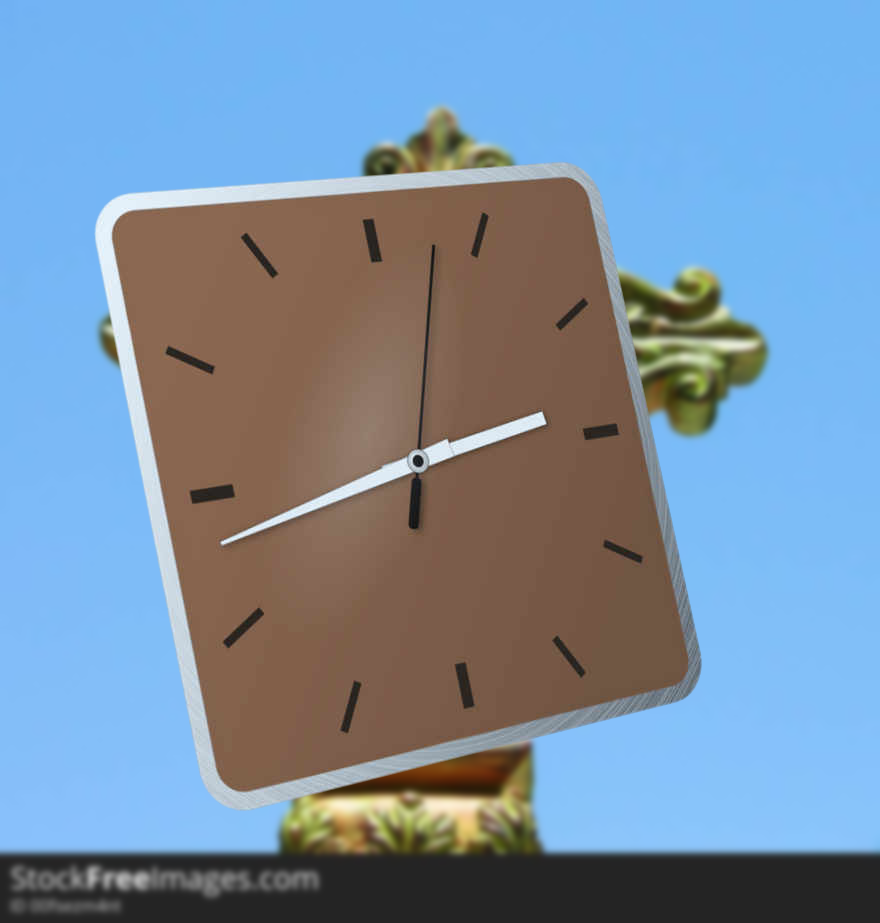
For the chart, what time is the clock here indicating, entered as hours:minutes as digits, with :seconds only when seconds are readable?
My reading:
2:43:03
